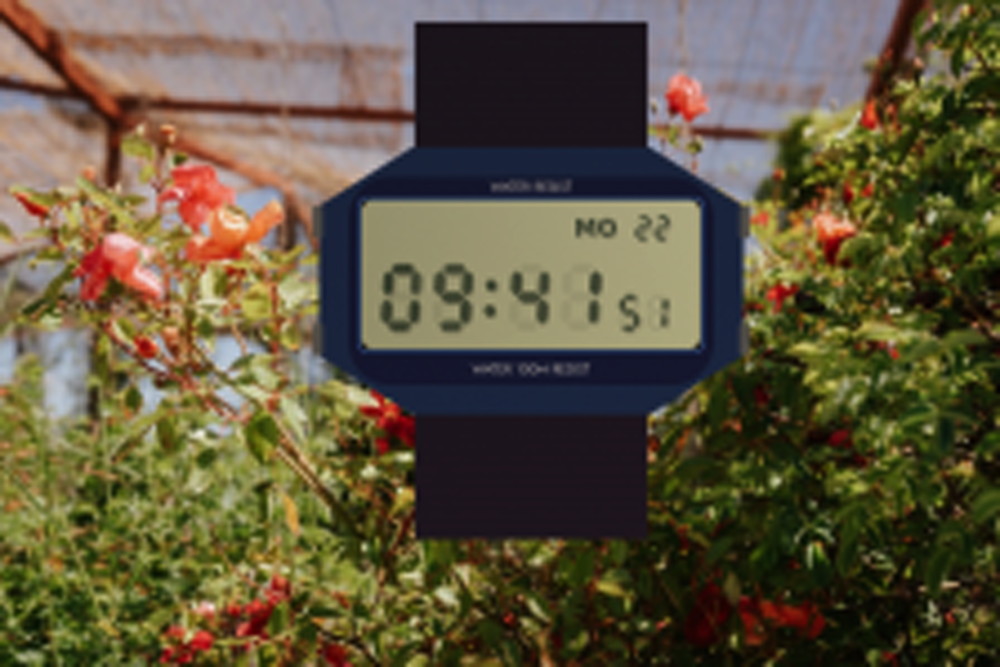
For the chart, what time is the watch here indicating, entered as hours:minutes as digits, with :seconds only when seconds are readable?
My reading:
9:41:51
